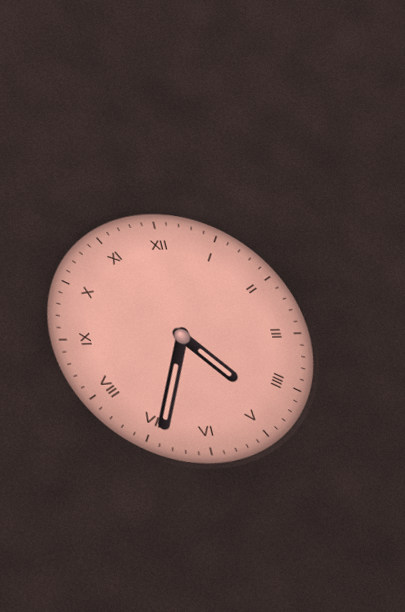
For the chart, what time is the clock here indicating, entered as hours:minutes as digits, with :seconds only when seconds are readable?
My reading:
4:34
